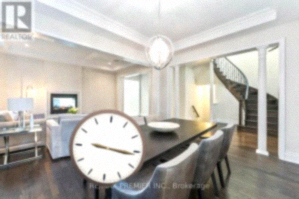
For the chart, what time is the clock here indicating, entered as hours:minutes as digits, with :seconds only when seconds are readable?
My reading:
9:16
